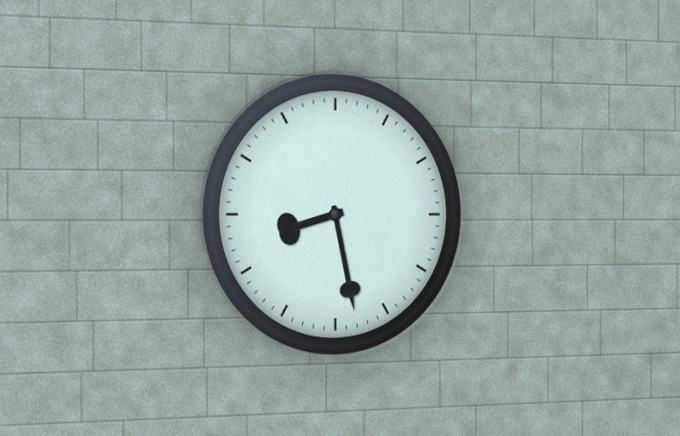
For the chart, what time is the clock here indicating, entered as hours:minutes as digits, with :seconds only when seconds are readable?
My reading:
8:28
